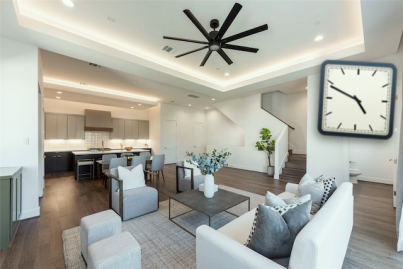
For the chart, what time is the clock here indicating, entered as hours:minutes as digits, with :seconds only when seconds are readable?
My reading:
4:49
